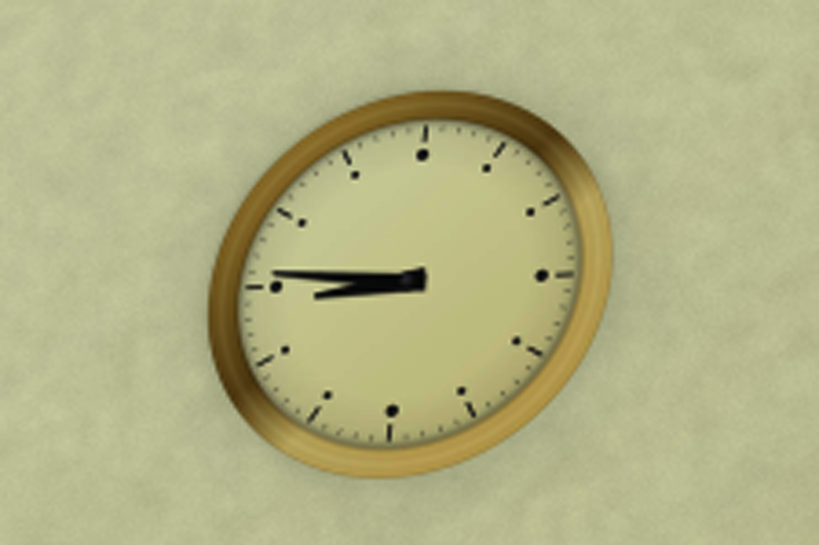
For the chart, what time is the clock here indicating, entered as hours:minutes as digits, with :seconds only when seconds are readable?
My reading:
8:46
